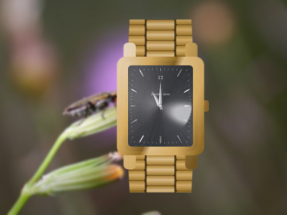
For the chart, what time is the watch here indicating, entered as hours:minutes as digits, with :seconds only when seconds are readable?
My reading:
11:00
